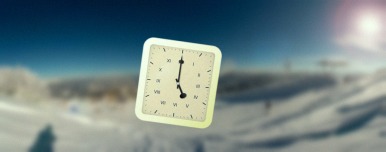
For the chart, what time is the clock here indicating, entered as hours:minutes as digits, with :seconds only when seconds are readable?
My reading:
5:00
